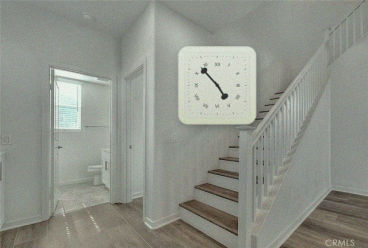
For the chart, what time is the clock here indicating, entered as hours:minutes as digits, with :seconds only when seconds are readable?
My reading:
4:53
